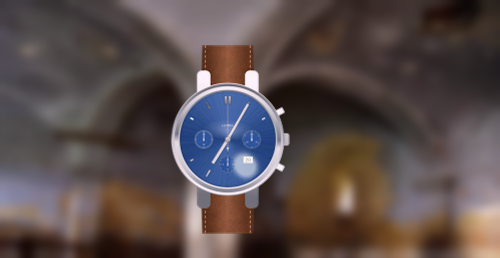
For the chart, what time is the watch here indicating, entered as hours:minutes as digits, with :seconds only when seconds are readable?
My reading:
7:05
